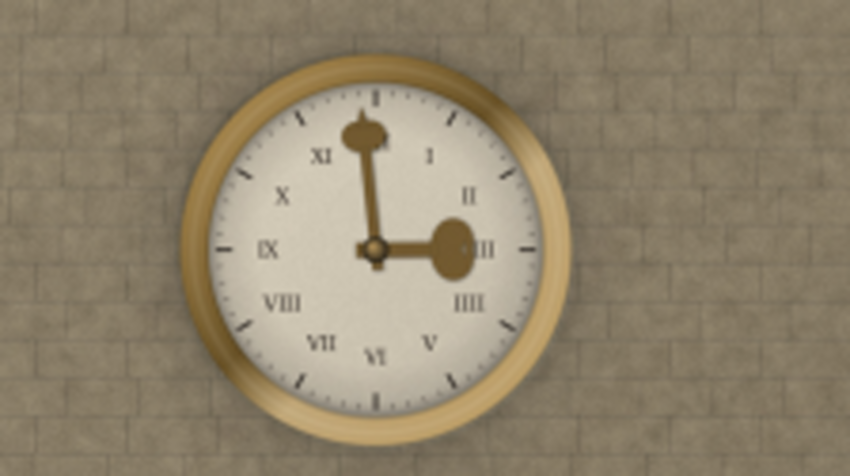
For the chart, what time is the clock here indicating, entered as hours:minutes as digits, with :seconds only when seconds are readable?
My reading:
2:59
